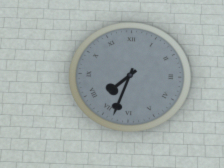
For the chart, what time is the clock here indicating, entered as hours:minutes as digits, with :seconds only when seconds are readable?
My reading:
7:33
